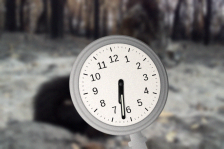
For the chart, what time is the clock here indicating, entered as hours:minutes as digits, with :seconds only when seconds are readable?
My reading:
6:32
